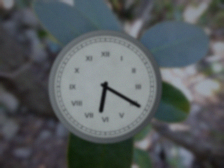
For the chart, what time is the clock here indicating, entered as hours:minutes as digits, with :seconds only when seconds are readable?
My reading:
6:20
